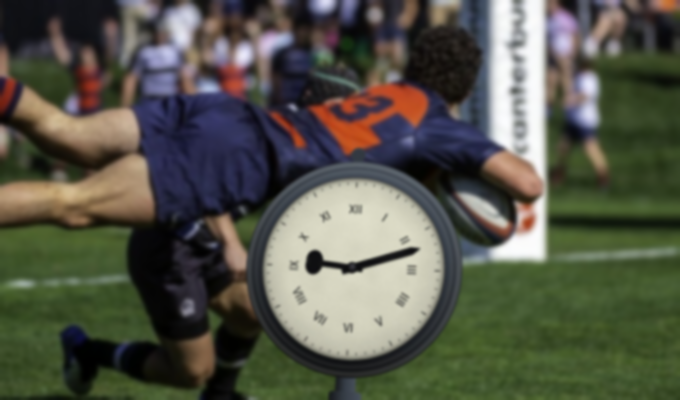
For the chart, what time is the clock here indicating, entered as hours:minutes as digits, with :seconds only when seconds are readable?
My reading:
9:12
